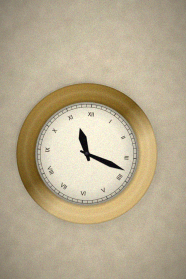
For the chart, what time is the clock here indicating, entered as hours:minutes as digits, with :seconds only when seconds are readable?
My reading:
11:18
